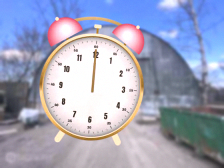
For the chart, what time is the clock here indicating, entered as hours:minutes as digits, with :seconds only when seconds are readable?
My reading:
12:00
